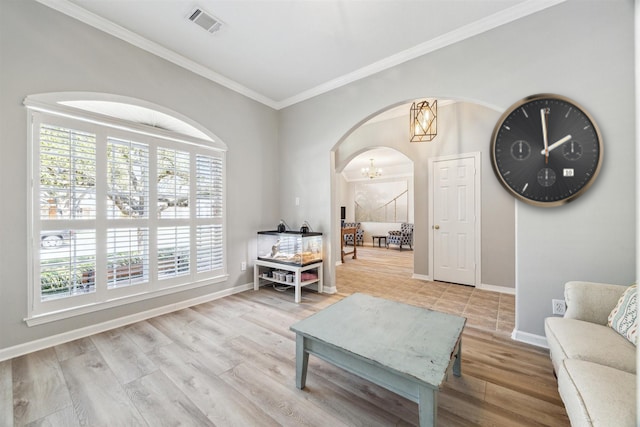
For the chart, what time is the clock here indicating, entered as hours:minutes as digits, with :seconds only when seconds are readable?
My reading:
1:59
